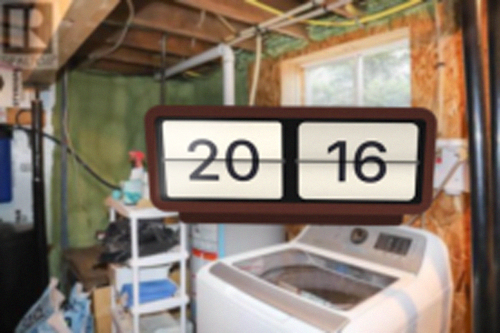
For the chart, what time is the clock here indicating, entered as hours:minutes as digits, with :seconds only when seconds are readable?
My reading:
20:16
